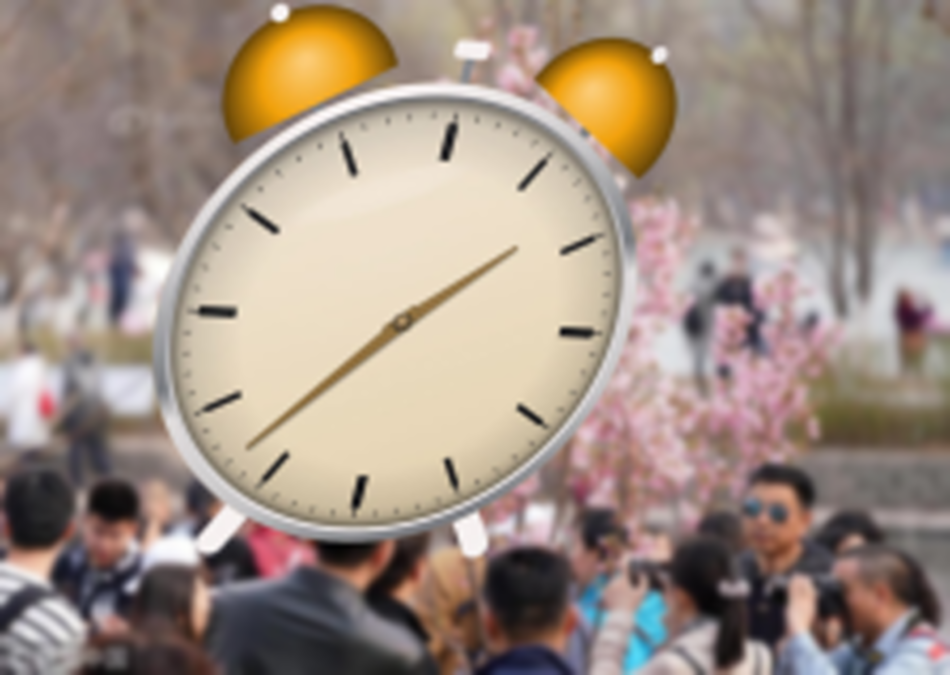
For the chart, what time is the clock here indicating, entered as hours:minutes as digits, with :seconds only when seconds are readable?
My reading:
1:37
